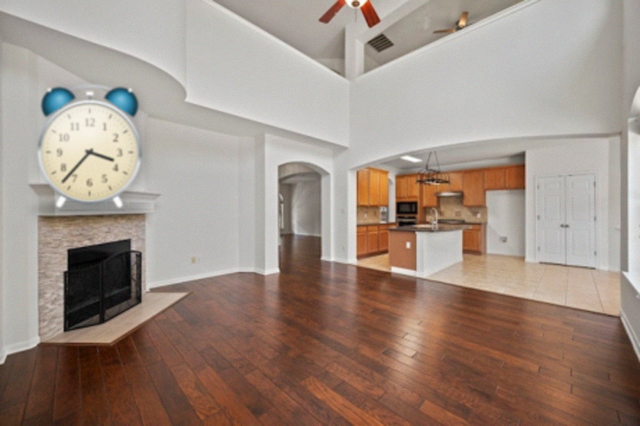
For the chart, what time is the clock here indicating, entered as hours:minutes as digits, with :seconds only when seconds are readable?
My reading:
3:37
